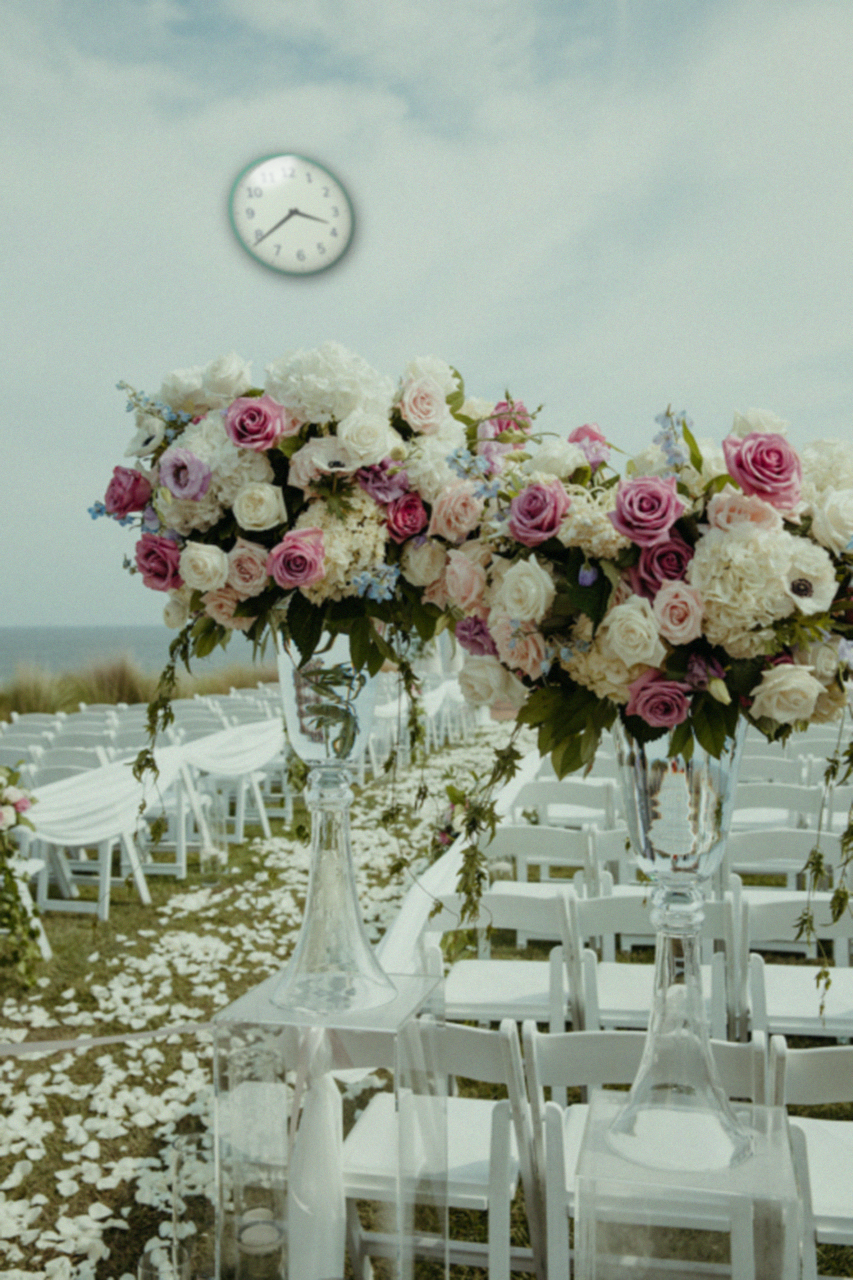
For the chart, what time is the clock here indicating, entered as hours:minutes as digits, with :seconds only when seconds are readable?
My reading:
3:39
